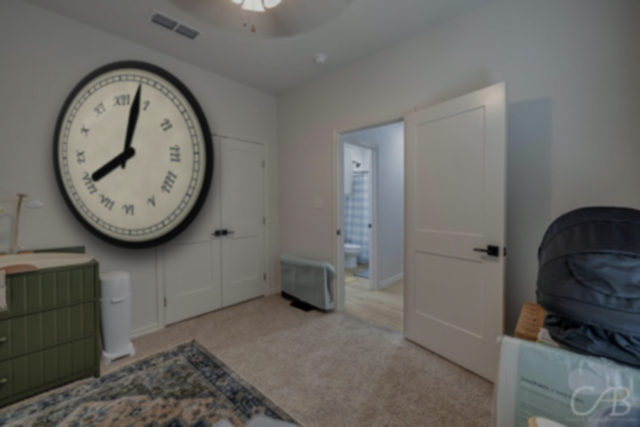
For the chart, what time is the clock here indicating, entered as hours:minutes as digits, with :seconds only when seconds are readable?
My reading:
8:03
